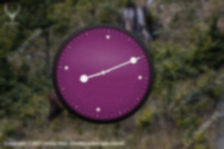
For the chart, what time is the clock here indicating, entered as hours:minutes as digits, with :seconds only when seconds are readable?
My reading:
8:10
